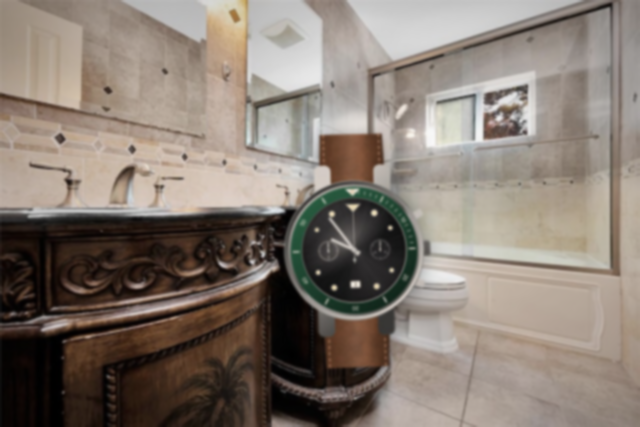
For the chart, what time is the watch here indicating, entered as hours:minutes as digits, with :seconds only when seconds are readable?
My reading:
9:54
